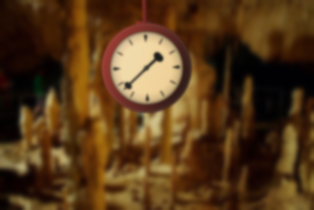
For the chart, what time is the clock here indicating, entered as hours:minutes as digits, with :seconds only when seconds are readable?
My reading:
1:38
